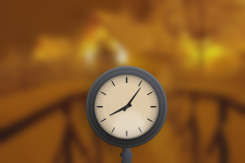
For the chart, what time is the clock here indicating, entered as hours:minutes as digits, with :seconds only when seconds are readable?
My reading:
8:06
